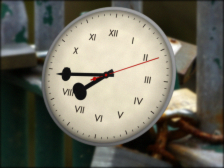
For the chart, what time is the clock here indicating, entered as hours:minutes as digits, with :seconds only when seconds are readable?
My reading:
7:44:11
